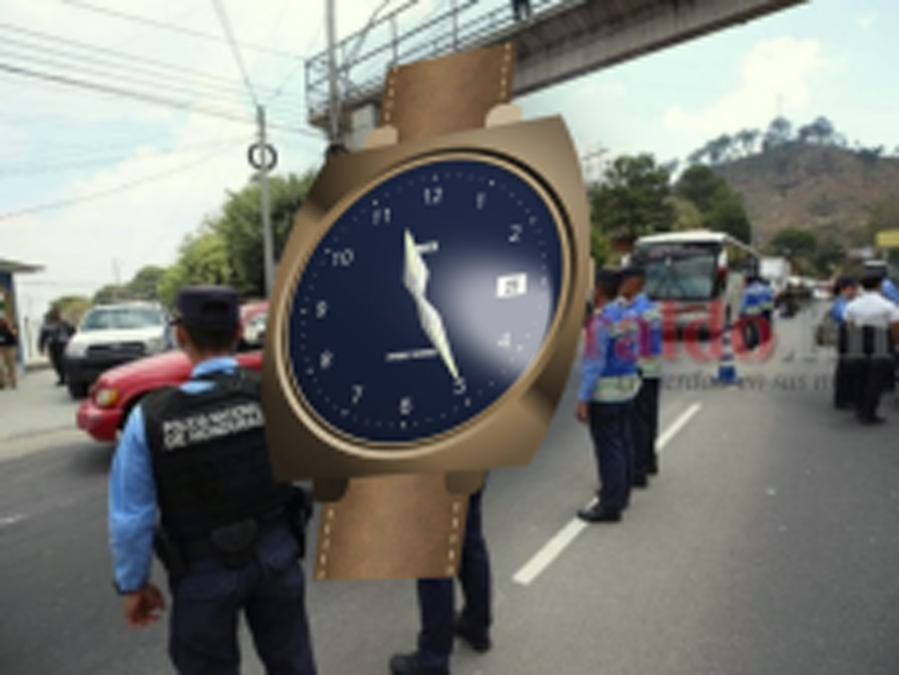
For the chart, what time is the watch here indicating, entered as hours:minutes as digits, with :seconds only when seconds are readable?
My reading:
11:25
